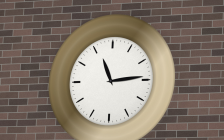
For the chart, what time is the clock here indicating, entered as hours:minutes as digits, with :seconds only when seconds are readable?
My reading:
11:14
